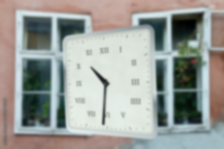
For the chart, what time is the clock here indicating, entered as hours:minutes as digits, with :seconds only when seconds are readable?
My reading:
10:31
